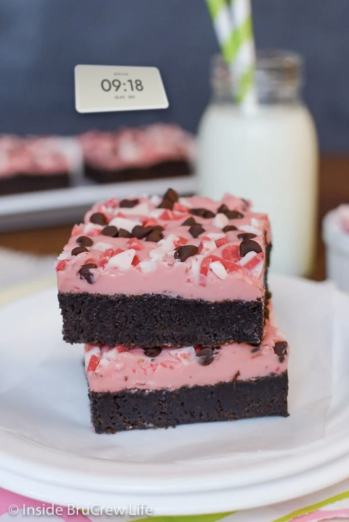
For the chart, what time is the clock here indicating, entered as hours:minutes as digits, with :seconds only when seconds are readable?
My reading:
9:18
